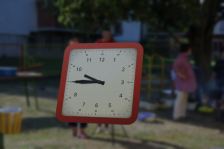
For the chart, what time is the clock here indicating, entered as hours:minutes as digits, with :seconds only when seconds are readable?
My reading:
9:45
